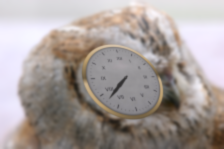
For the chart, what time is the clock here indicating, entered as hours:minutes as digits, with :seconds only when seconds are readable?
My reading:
7:38
